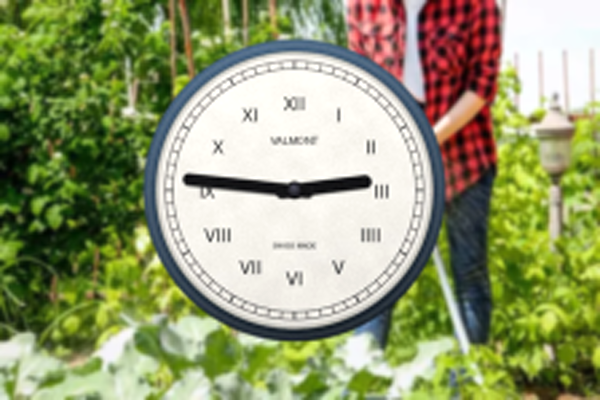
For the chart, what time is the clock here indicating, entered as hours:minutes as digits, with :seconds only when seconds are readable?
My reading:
2:46
